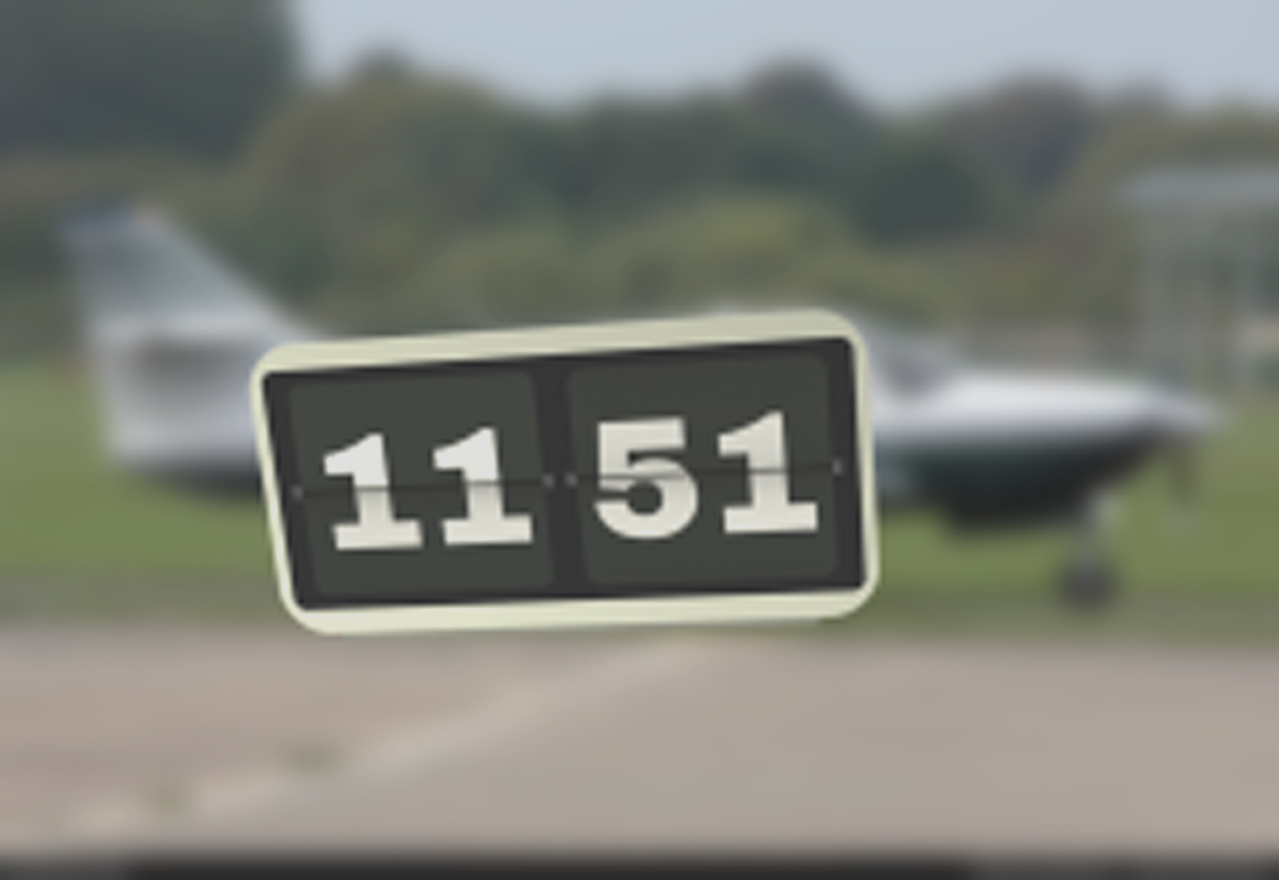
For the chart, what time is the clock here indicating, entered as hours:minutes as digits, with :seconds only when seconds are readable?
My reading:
11:51
